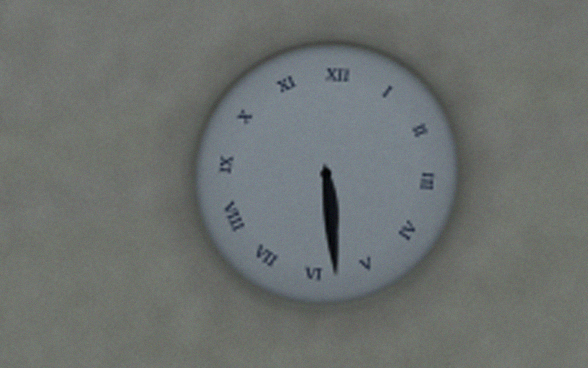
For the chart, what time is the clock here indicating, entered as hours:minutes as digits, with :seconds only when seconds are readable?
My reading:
5:28
